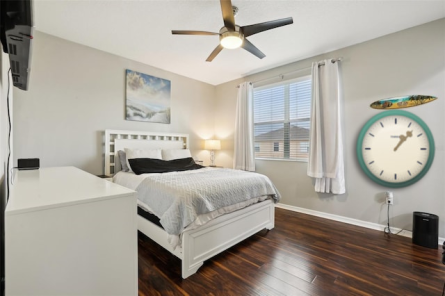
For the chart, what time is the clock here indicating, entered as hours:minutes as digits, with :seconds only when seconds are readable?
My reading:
1:07
